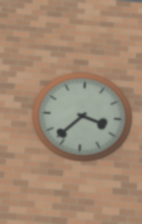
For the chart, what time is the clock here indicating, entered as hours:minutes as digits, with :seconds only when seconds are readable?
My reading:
3:37
